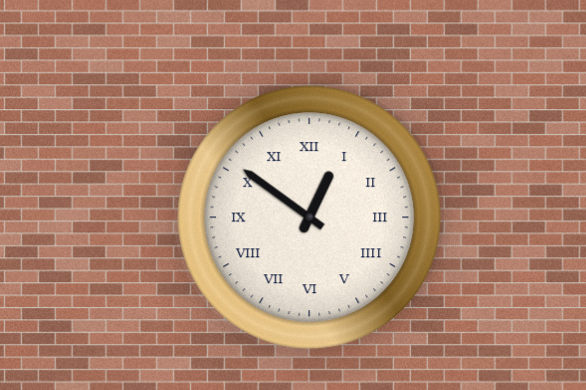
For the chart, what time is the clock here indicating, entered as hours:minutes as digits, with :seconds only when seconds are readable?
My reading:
12:51
